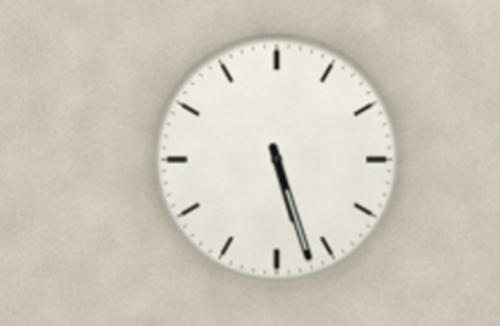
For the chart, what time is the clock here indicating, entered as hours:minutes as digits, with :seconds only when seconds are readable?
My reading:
5:27
